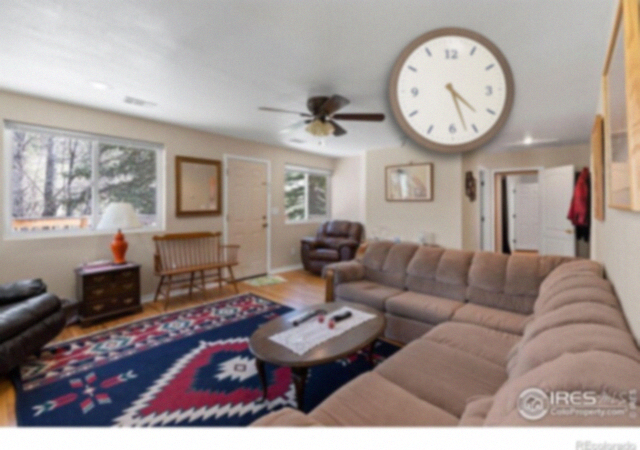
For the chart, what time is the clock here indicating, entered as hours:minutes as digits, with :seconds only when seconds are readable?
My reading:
4:27
